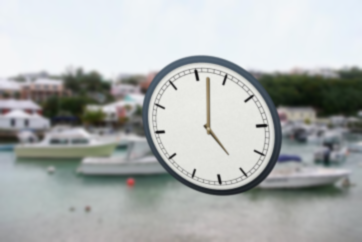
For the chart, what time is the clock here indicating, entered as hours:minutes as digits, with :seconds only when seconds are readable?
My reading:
5:02
